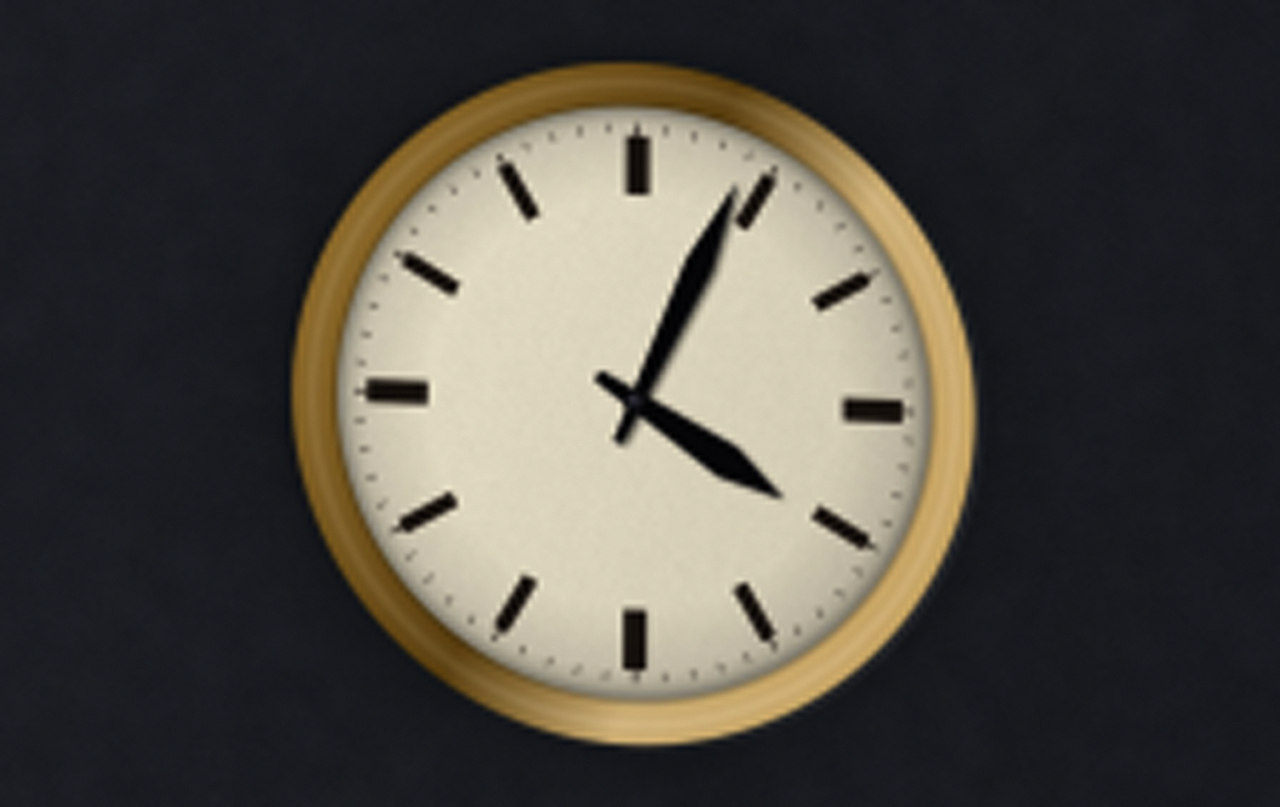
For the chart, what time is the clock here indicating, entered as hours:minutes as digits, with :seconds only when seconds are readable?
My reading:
4:04
